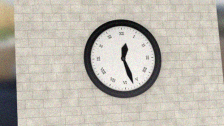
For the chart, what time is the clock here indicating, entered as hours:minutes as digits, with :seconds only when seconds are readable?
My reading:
12:27
